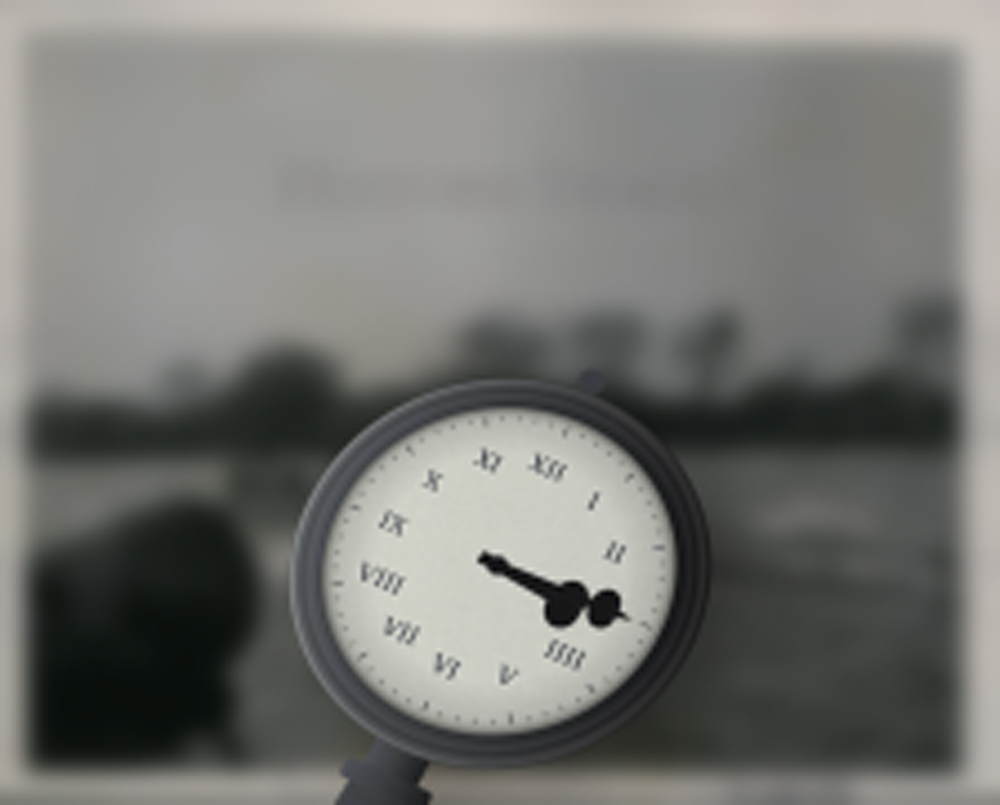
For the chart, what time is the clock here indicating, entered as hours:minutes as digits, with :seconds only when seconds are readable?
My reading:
3:15
